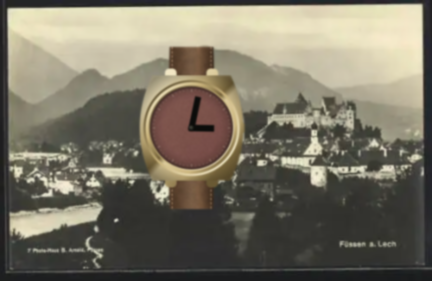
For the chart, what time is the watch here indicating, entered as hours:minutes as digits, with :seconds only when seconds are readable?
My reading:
3:02
